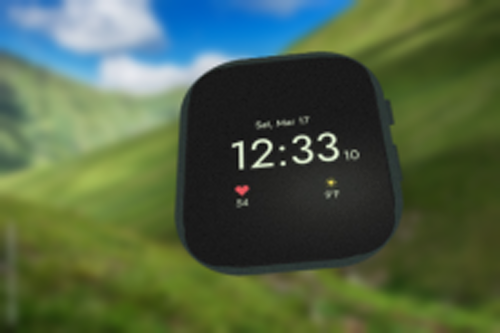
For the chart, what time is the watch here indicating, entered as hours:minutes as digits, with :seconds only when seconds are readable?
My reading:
12:33
